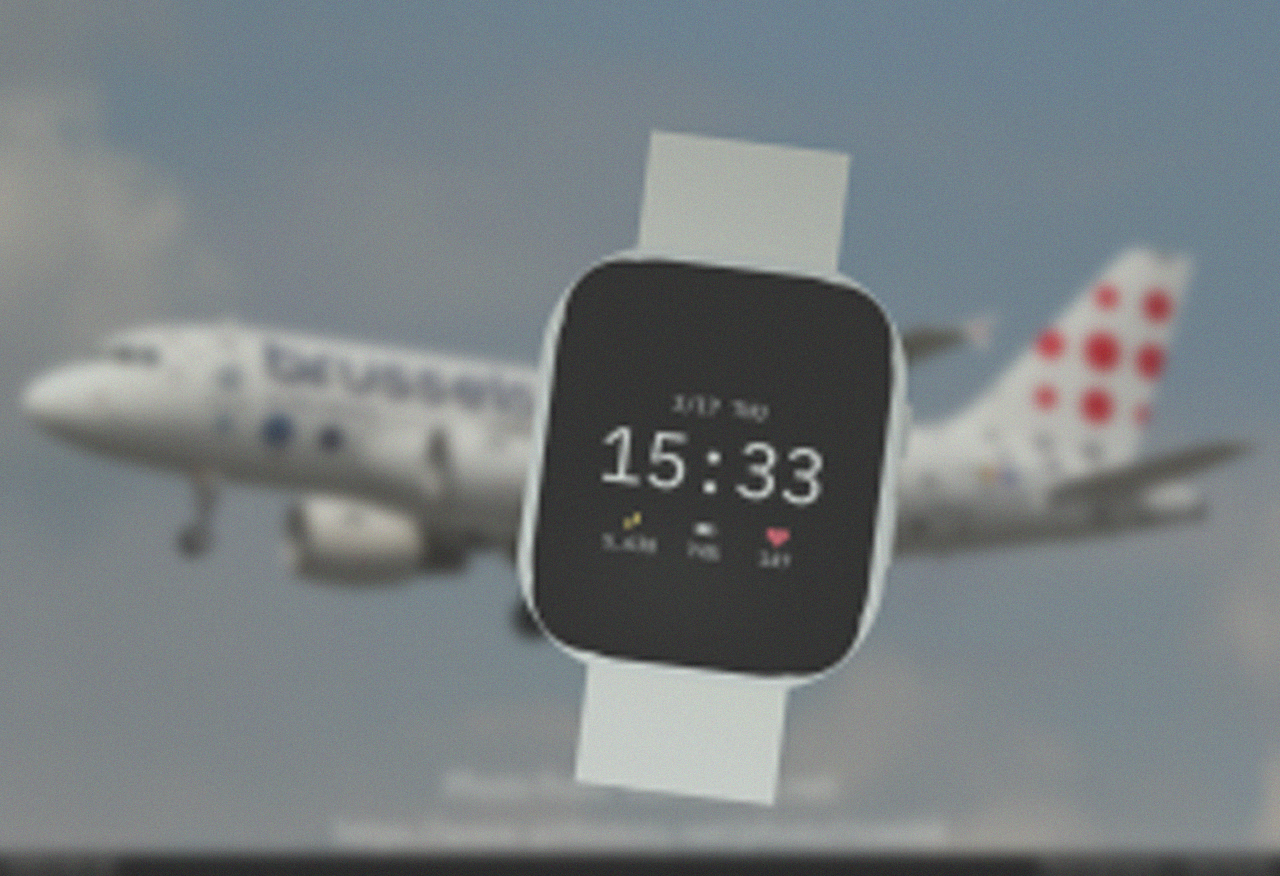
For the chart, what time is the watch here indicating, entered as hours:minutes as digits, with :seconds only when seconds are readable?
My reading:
15:33
